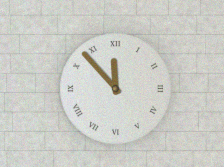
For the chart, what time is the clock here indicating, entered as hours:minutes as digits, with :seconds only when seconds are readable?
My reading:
11:53
